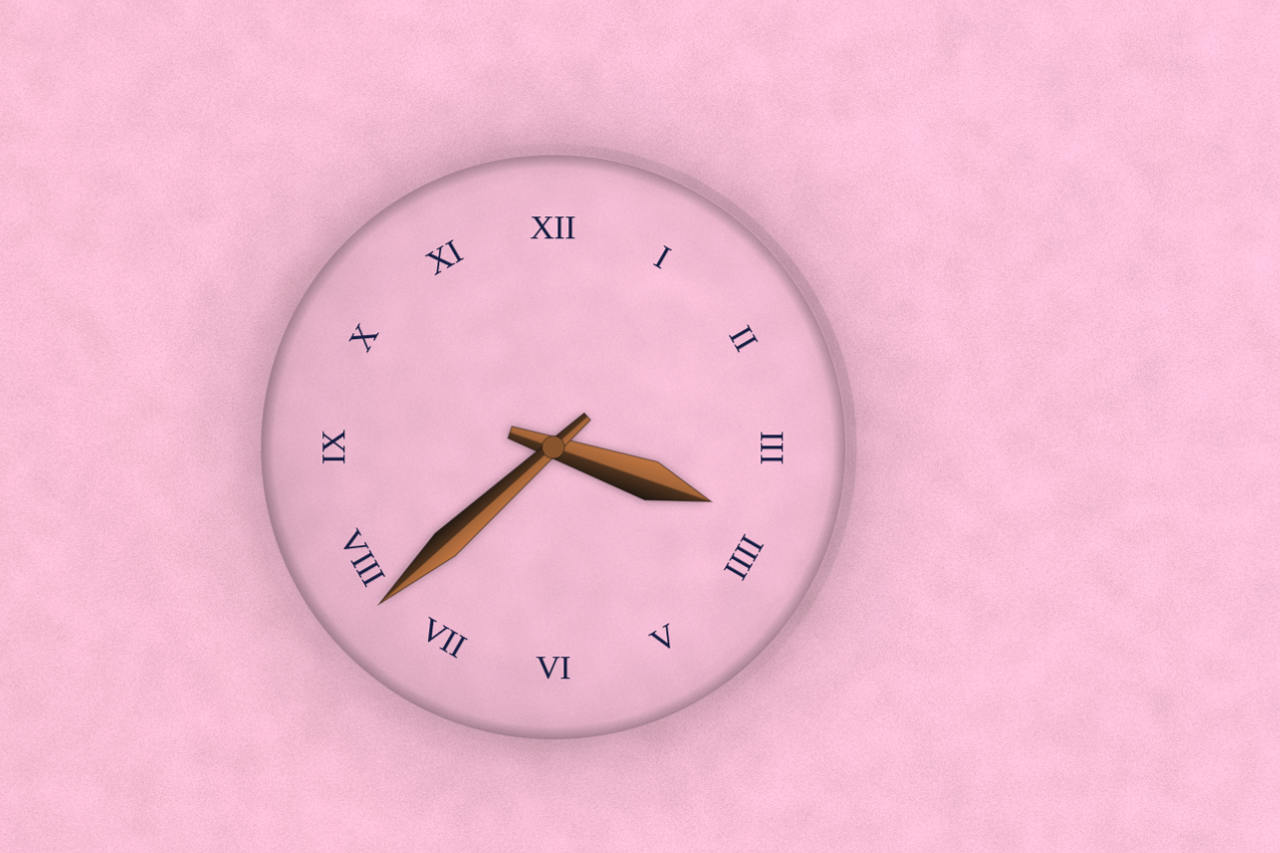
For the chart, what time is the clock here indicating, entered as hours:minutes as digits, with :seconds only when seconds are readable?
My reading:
3:38
